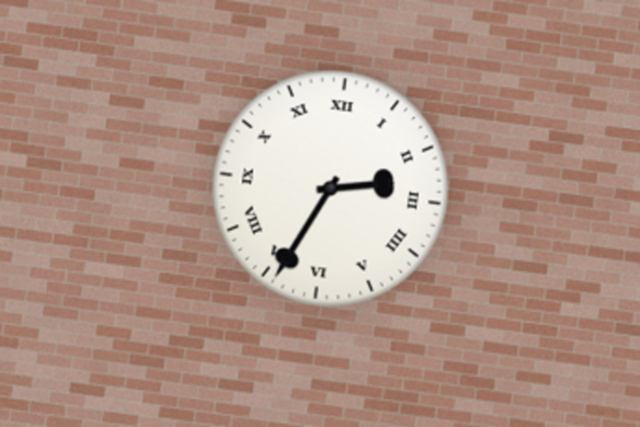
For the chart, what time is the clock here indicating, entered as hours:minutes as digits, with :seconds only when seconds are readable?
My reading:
2:34
